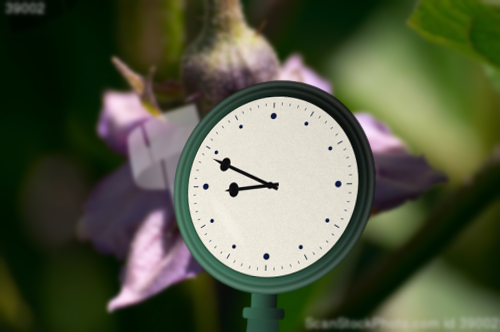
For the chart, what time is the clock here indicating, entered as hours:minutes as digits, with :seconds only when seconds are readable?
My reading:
8:49
